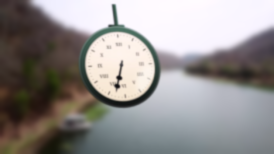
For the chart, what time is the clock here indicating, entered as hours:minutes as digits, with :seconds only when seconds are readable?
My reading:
6:33
